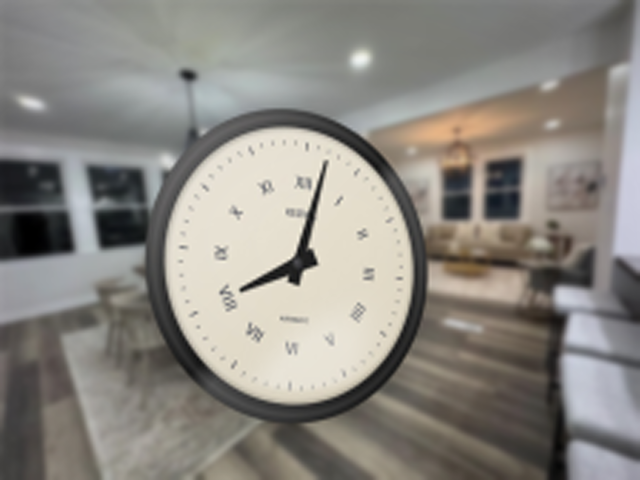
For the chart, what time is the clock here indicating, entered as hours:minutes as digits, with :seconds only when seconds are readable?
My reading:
8:02
